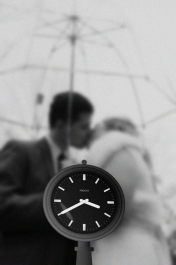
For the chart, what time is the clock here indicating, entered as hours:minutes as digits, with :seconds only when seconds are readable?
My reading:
3:40
